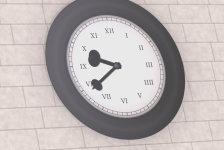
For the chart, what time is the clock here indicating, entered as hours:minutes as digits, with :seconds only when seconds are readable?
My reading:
9:39
